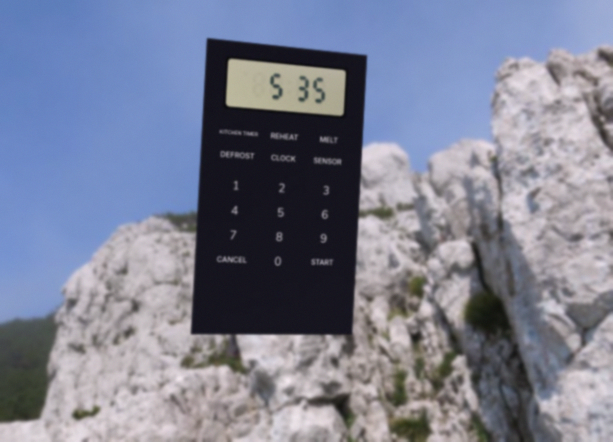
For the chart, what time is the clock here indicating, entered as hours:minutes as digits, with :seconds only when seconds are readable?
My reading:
5:35
